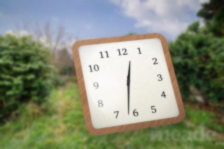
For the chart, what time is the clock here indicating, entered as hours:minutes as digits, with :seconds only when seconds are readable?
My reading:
12:32
